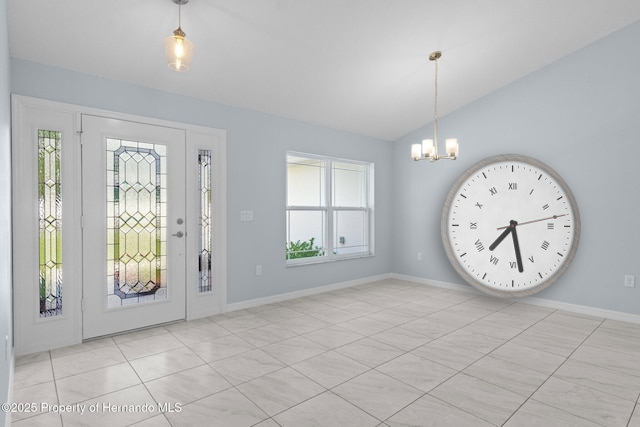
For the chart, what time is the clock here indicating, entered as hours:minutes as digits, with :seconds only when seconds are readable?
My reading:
7:28:13
